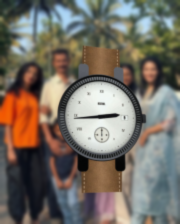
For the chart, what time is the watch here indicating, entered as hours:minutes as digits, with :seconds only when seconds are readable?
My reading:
2:44
